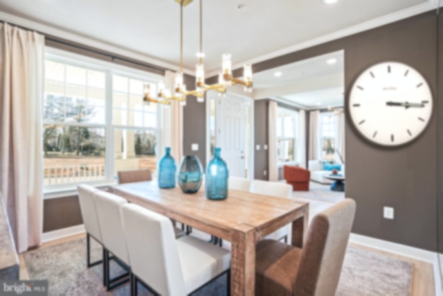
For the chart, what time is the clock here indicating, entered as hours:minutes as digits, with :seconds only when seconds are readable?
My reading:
3:16
